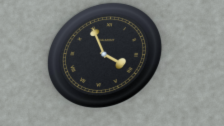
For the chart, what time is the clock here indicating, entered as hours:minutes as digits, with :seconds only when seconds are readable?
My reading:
3:55
